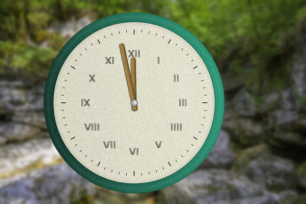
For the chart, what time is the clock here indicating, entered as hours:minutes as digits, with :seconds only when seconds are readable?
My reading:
11:58
